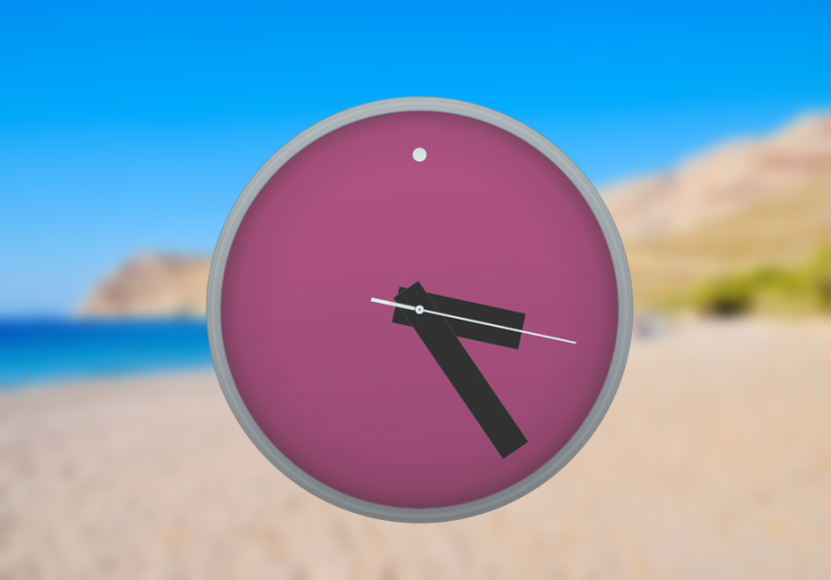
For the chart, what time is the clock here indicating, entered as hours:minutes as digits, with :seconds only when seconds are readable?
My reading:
3:24:17
